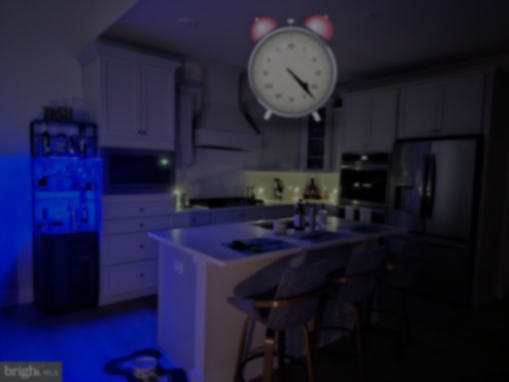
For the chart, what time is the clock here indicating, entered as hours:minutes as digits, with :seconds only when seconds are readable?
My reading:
4:23
